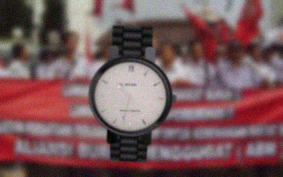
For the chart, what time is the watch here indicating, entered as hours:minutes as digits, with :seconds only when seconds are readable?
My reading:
10:32
